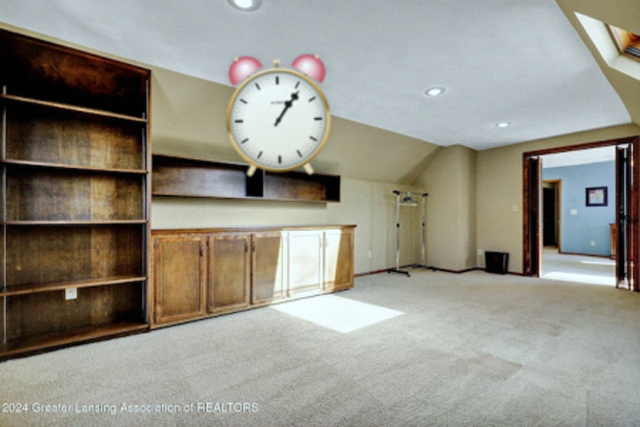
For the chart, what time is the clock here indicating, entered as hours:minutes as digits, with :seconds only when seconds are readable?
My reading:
1:06
